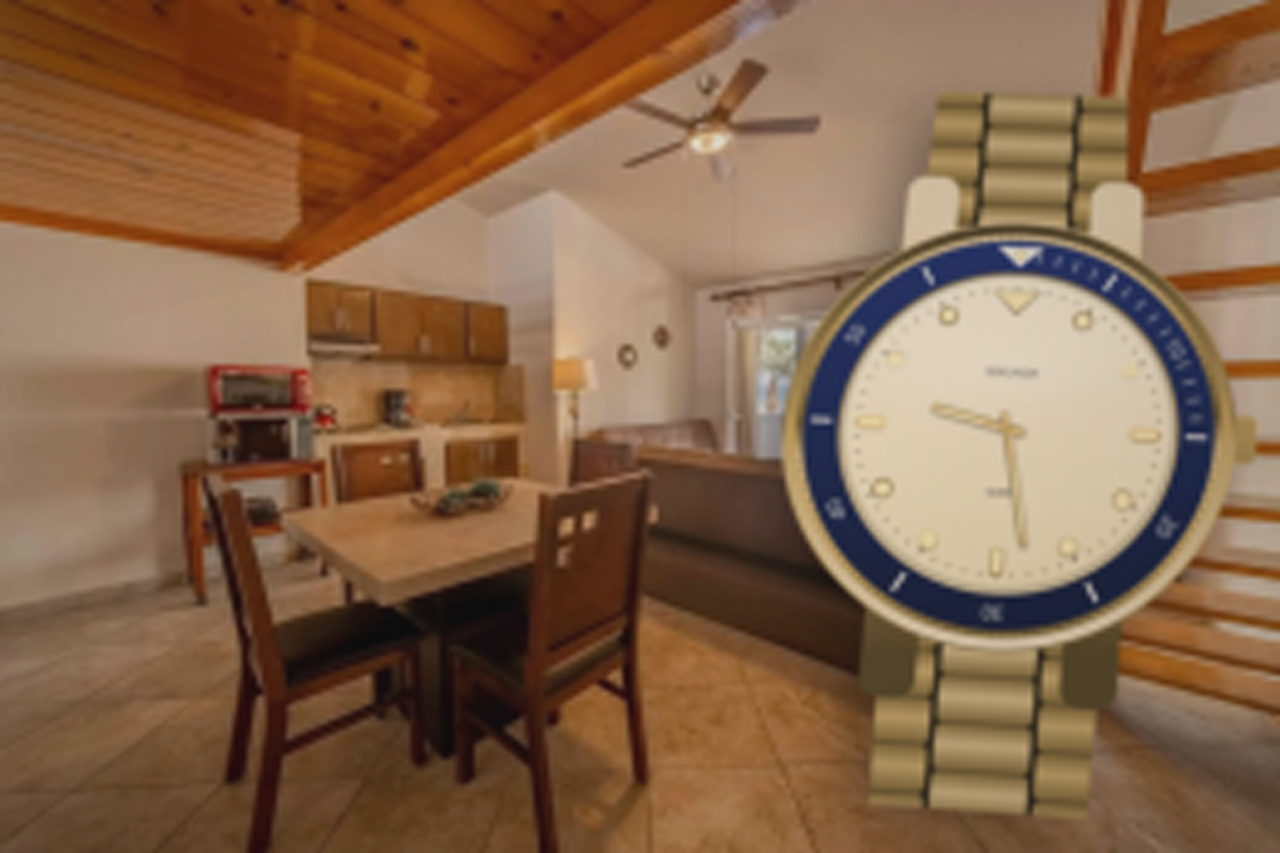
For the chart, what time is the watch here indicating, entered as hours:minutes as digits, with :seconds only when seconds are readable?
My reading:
9:28
